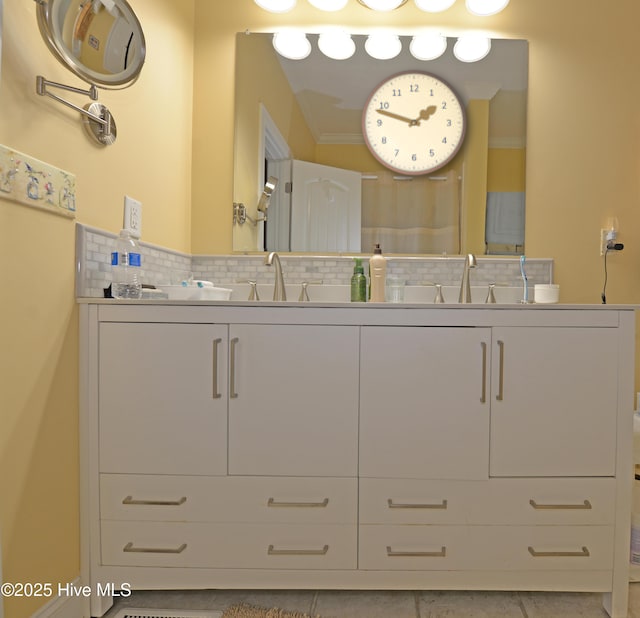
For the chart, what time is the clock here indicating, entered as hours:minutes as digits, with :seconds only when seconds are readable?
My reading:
1:48
